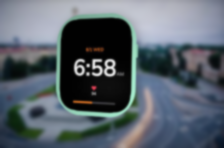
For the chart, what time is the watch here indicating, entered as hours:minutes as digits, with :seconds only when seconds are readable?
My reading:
6:58
